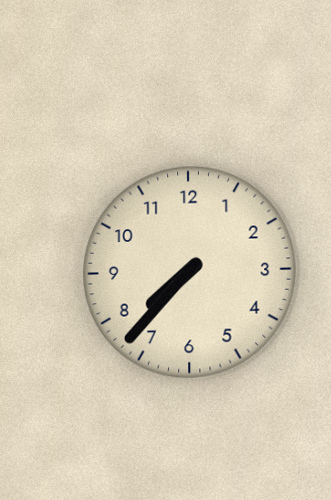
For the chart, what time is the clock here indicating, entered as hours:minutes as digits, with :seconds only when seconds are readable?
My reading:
7:37
